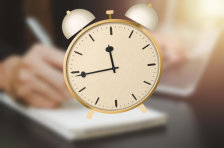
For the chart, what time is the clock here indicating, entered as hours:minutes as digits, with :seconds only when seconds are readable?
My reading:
11:44
